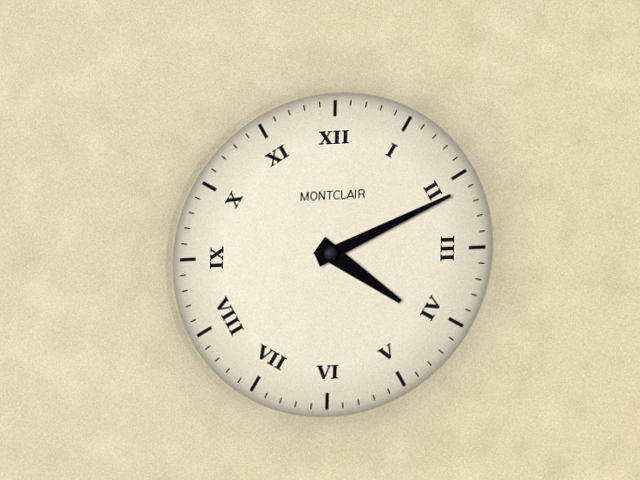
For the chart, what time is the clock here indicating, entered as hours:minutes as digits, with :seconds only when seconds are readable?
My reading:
4:11
